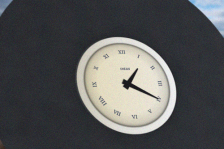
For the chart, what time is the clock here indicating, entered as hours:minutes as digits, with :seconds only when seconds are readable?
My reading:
1:20
